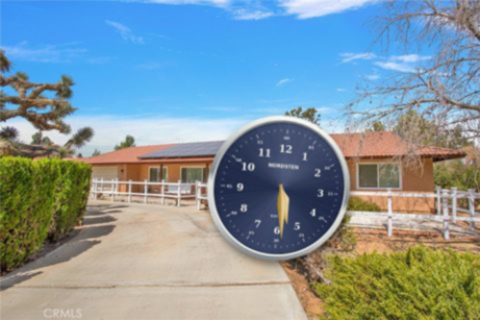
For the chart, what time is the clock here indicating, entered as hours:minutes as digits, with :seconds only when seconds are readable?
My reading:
5:29
